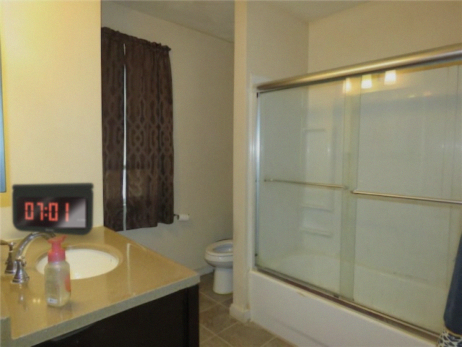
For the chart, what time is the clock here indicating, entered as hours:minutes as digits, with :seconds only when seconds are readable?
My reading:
7:01
